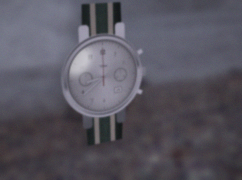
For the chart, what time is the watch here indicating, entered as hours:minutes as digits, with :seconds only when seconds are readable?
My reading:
8:39
